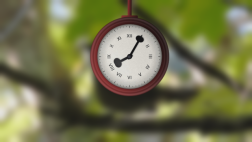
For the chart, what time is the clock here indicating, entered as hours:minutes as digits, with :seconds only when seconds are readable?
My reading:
8:05
